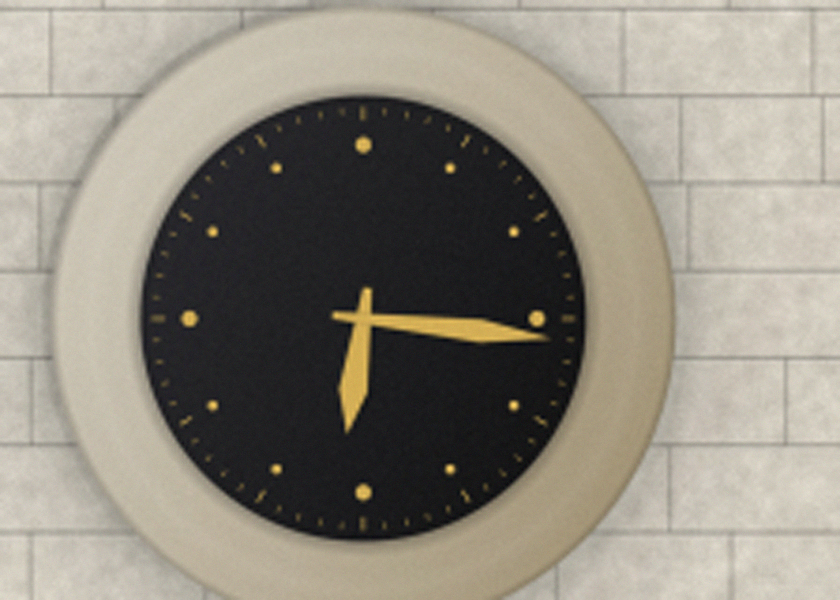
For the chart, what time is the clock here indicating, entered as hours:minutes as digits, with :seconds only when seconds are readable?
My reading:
6:16
